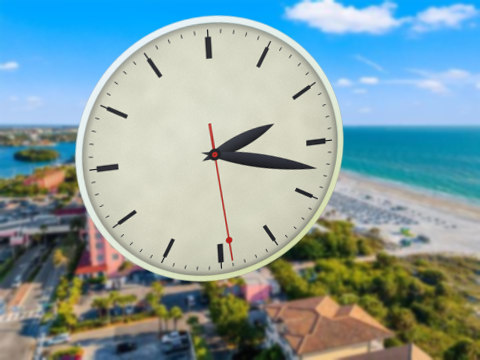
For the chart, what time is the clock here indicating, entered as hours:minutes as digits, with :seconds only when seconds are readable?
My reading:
2:17:29
